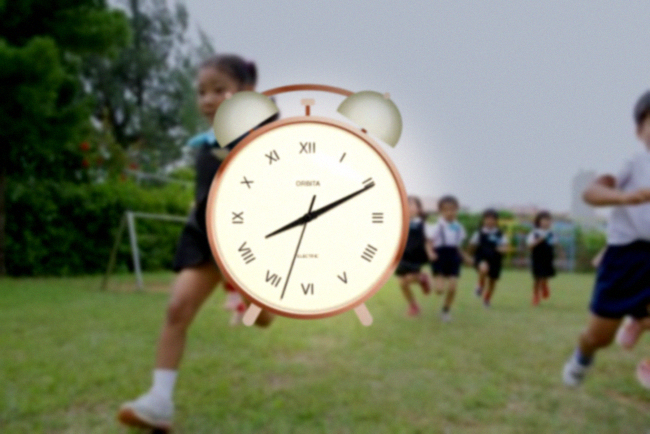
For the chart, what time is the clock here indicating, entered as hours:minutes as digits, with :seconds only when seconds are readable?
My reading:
8:10:33
